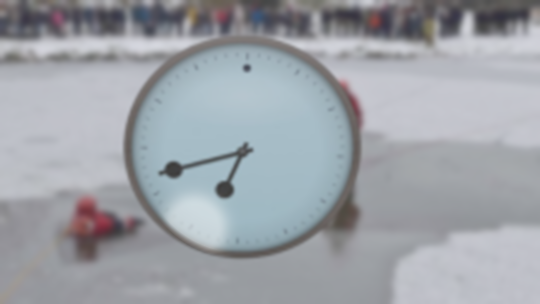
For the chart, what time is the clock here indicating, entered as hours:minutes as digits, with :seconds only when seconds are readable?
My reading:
6:42
